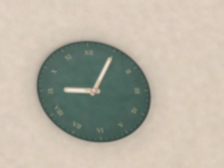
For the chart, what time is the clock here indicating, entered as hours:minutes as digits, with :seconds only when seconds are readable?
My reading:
9:05
